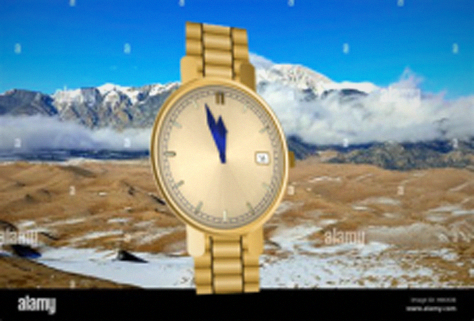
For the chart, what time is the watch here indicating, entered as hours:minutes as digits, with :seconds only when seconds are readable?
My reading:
11:57
